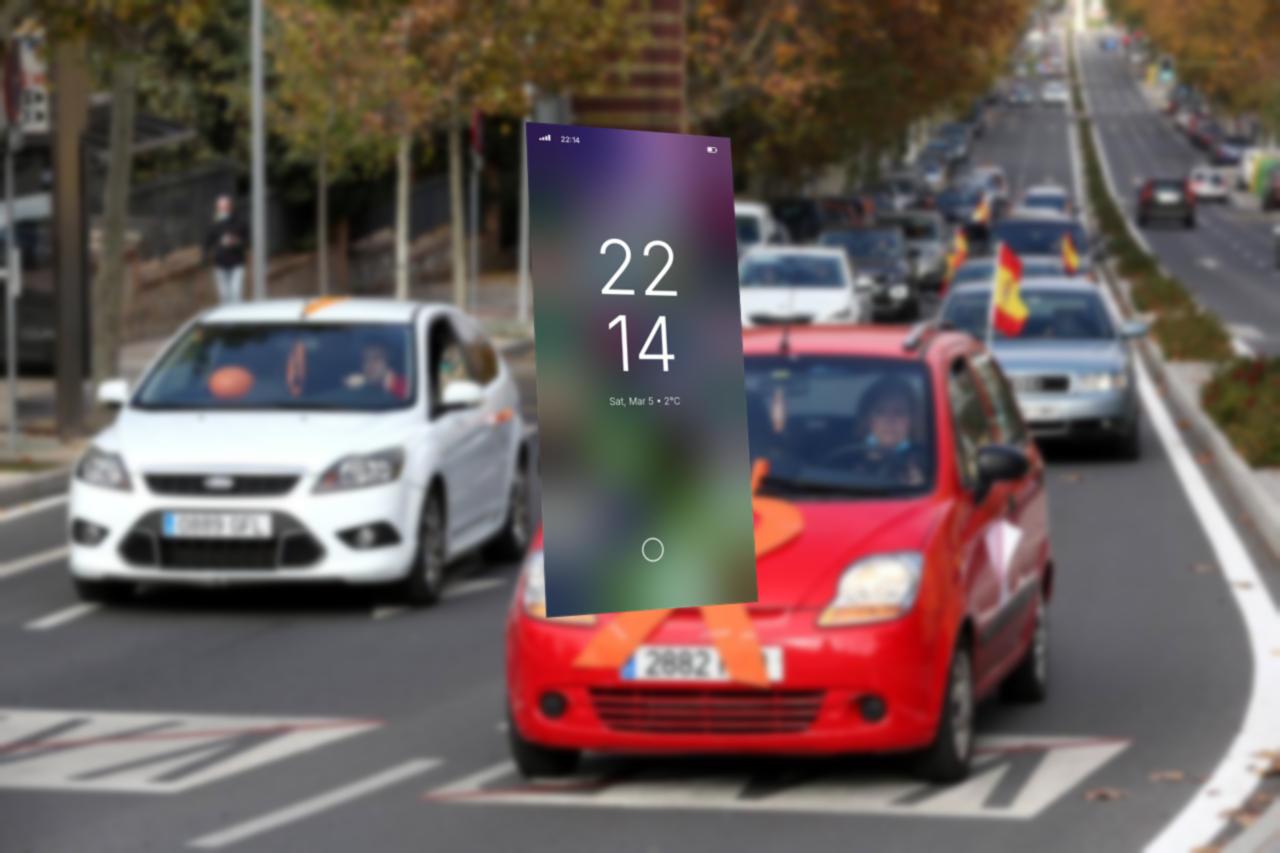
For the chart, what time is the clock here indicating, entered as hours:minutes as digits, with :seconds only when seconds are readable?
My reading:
22:14
